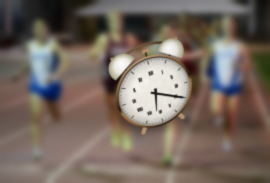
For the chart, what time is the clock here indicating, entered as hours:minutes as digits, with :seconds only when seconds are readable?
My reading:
6:20
